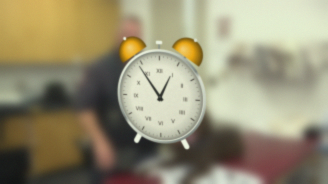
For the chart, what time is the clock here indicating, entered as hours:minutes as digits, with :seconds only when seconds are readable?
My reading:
12:54
